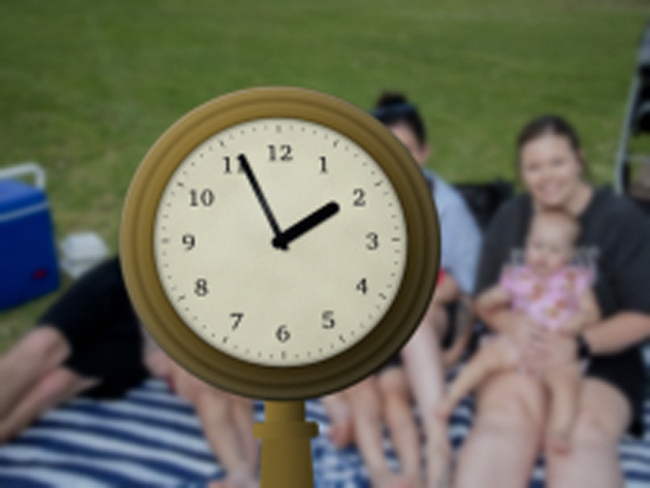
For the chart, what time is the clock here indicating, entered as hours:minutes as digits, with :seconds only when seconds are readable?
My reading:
1:56
